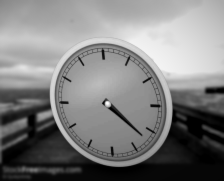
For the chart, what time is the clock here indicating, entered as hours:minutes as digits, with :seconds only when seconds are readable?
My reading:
4:22
